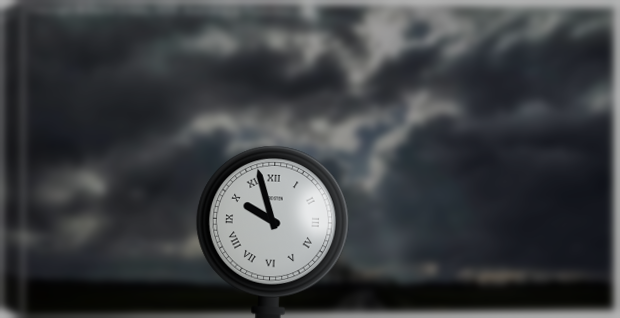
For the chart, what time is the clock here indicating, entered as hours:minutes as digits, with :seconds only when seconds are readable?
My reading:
9:57
